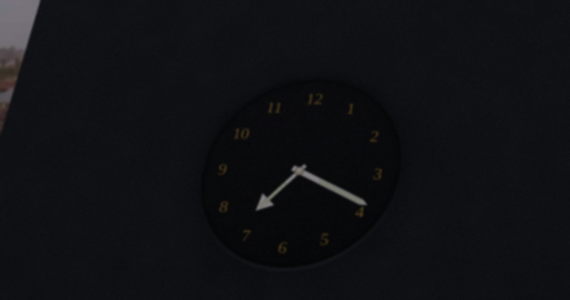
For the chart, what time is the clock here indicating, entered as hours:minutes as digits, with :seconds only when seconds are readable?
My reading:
7:19
